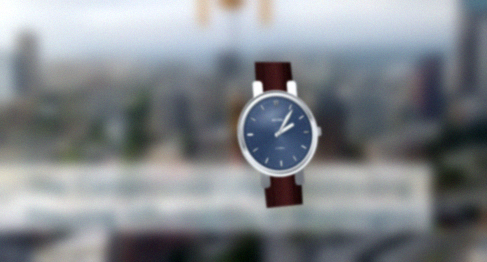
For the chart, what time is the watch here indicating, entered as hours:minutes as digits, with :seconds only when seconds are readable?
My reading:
2:06
